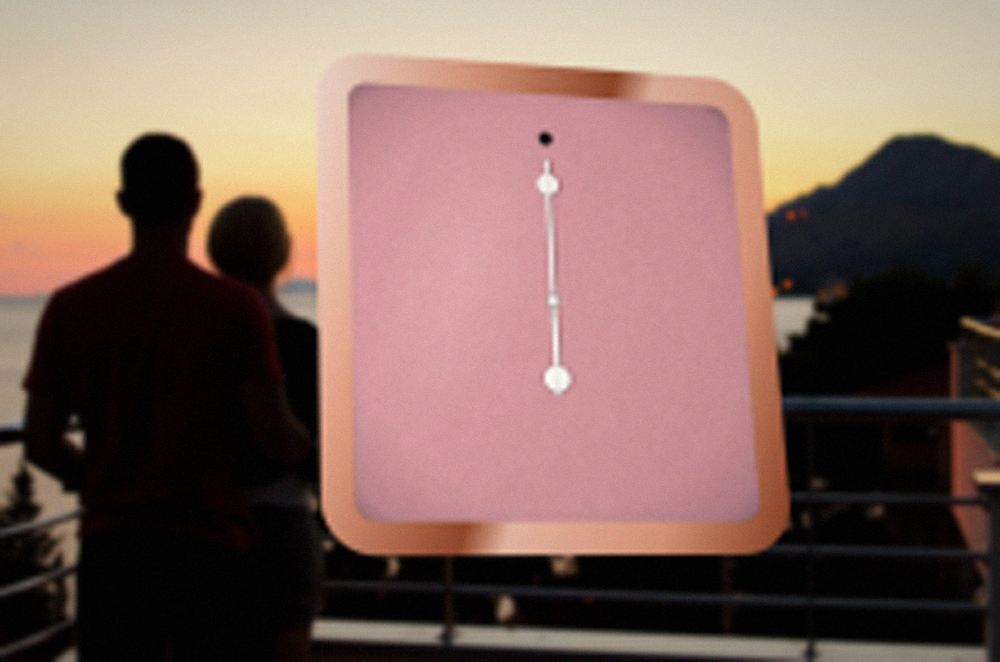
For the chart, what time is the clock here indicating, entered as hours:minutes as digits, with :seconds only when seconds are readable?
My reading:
6:00
